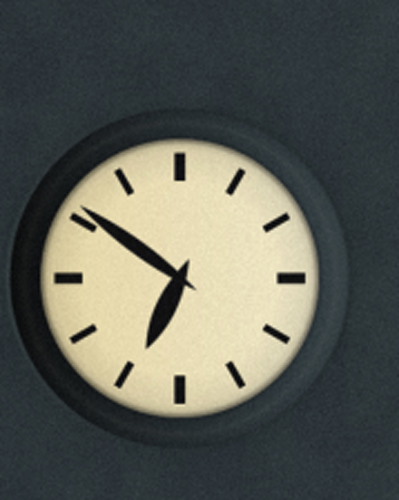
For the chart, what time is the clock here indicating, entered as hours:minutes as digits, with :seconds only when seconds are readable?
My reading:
6:51
